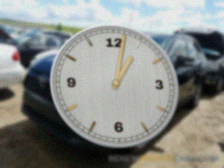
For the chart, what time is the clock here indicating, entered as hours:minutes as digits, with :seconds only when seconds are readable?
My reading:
1:02
